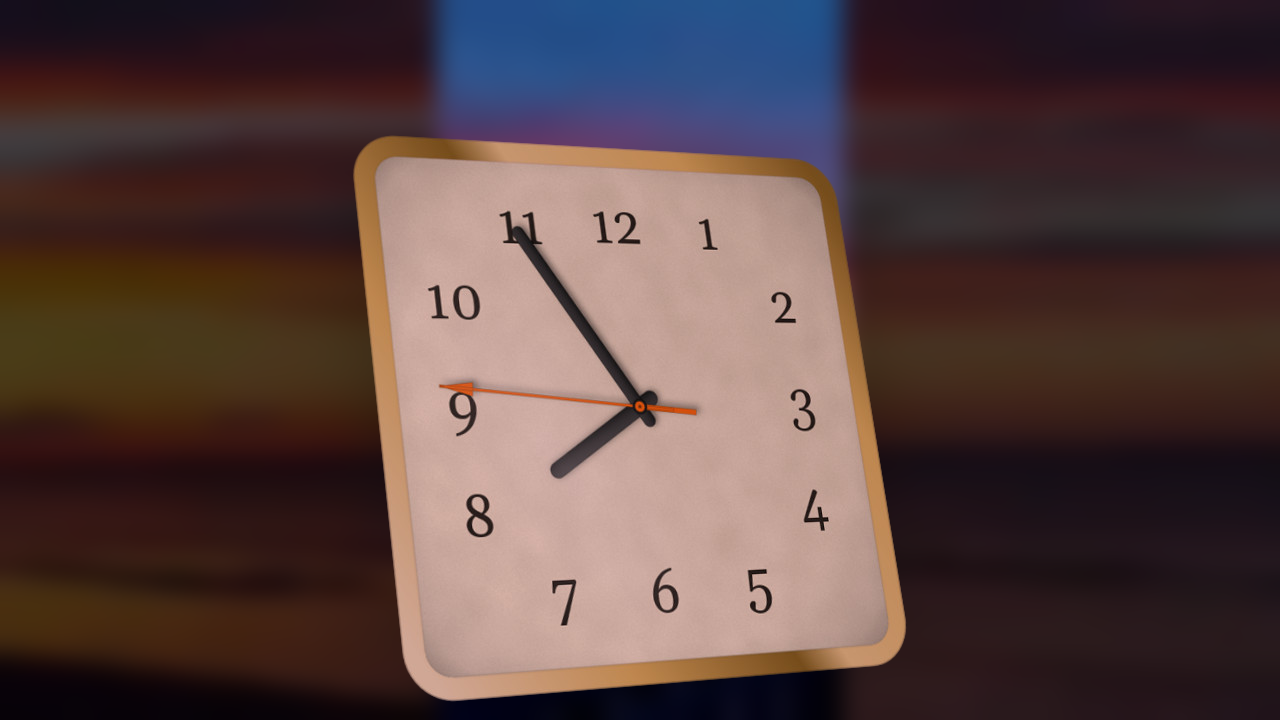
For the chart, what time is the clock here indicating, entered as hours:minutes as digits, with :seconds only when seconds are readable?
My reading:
7:54:46
